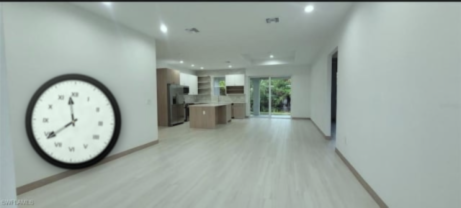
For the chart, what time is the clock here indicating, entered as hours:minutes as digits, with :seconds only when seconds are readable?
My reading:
11:39
